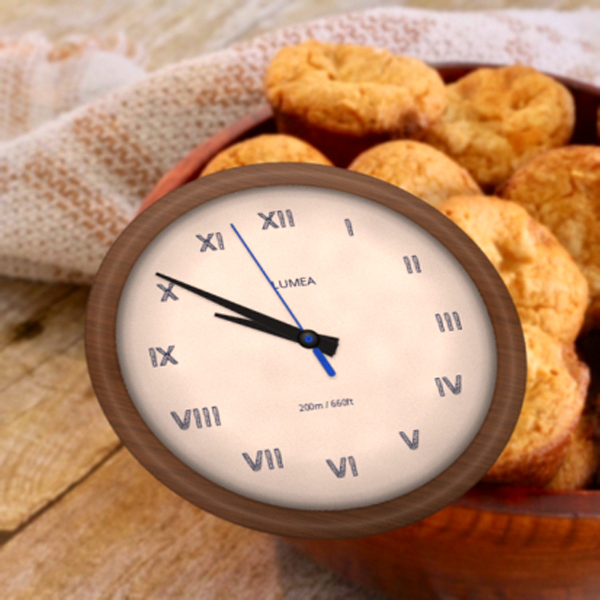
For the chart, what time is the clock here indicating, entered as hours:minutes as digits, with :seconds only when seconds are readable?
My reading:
9:50:57
